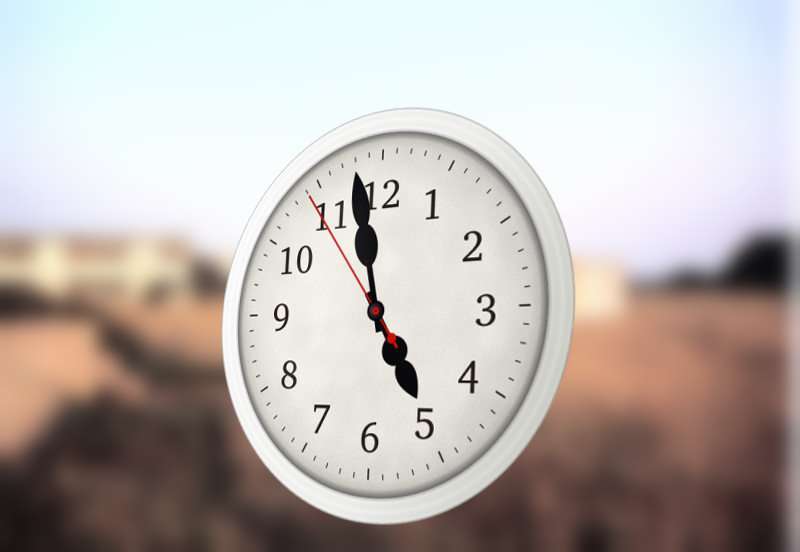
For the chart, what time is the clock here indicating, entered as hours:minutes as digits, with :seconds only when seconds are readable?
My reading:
4:57:54
